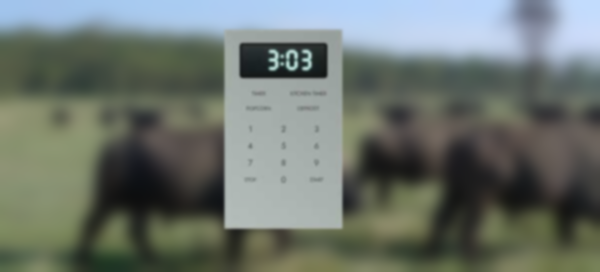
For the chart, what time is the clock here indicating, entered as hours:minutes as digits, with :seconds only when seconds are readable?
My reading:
3:03
